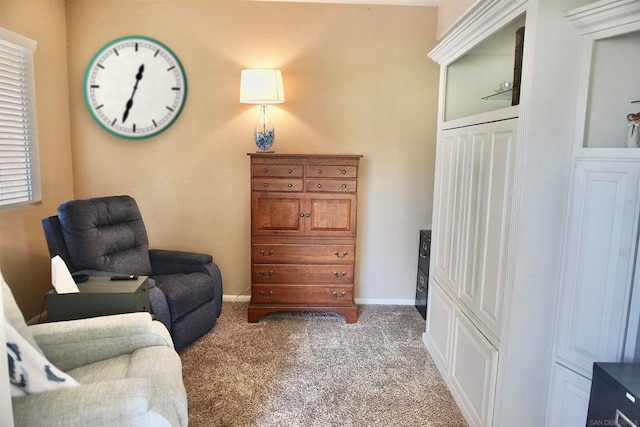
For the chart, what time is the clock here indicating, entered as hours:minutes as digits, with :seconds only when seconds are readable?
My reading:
12:33
